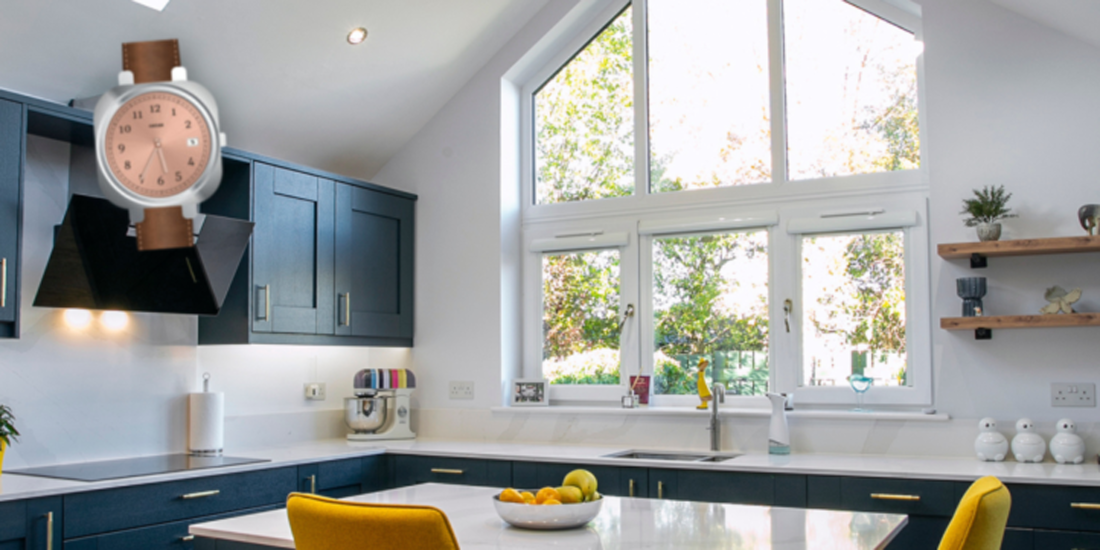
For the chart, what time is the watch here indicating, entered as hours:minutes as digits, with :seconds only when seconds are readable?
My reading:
5:35
